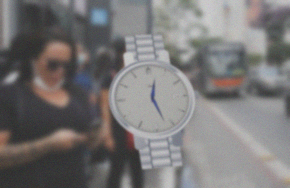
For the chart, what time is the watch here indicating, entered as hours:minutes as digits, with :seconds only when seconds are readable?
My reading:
12:27
